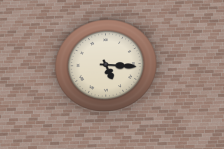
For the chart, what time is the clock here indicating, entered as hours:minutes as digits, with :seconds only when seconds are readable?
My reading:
5:16
